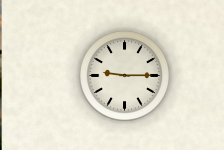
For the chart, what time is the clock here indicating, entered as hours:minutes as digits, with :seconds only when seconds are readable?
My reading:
9:15
